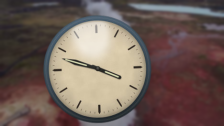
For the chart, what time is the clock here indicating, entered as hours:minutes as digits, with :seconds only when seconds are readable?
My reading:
3:48
